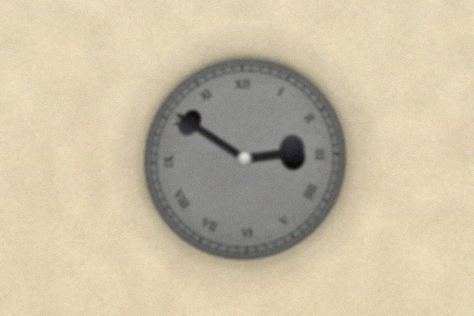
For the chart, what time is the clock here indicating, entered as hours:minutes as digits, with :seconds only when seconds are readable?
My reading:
2:51
